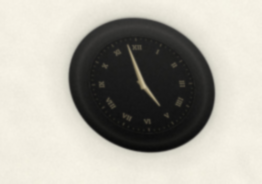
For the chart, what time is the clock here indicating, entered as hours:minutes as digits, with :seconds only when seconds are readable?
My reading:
4:58
